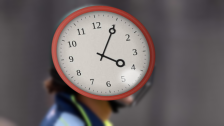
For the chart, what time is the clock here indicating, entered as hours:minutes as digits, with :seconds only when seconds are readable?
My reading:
4:05
